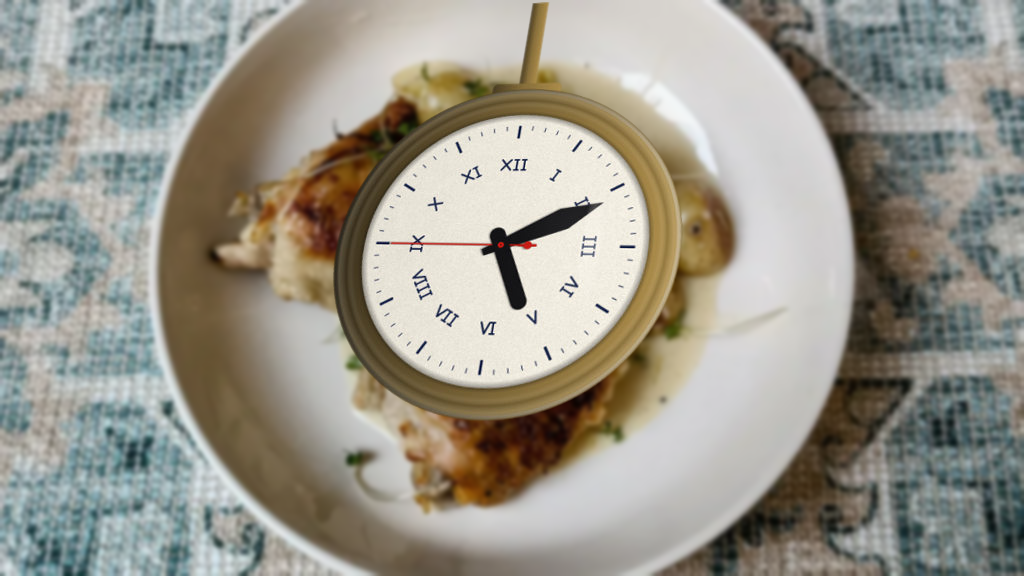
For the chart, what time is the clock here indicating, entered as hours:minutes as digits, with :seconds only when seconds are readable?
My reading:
5:10:45
